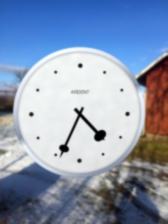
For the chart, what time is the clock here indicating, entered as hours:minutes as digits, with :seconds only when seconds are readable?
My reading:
4:34
